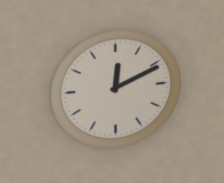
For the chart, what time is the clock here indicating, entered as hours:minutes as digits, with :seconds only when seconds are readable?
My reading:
12:11
